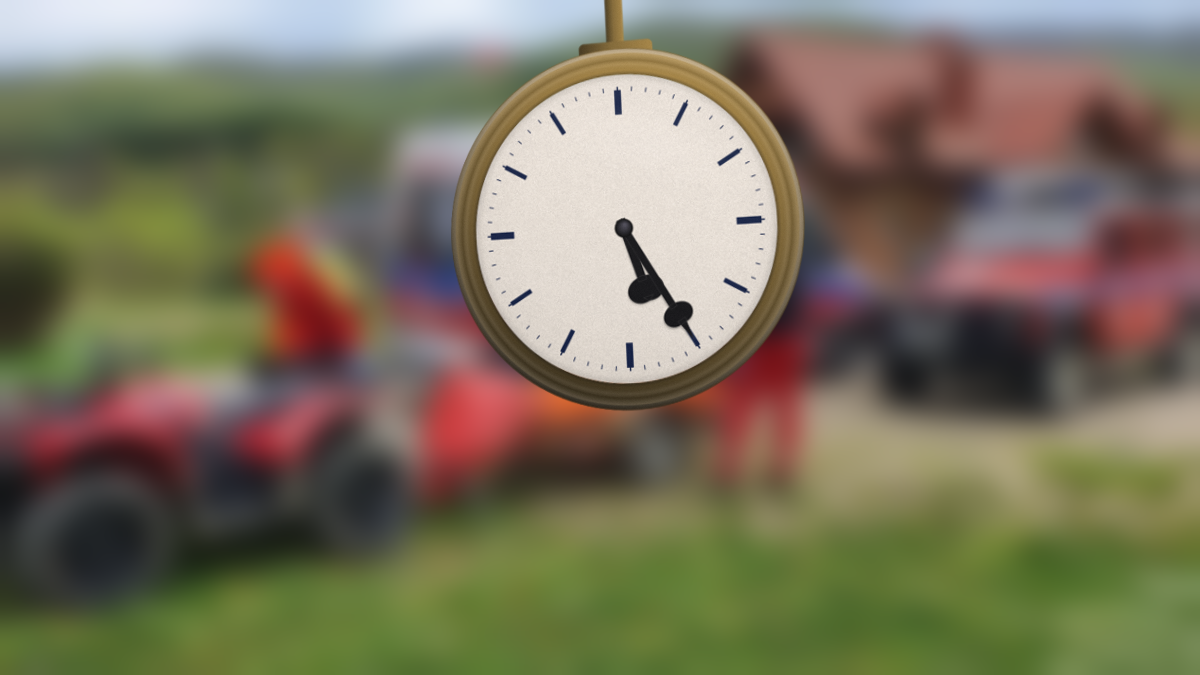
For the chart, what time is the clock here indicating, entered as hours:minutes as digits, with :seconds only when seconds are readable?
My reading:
5:25
